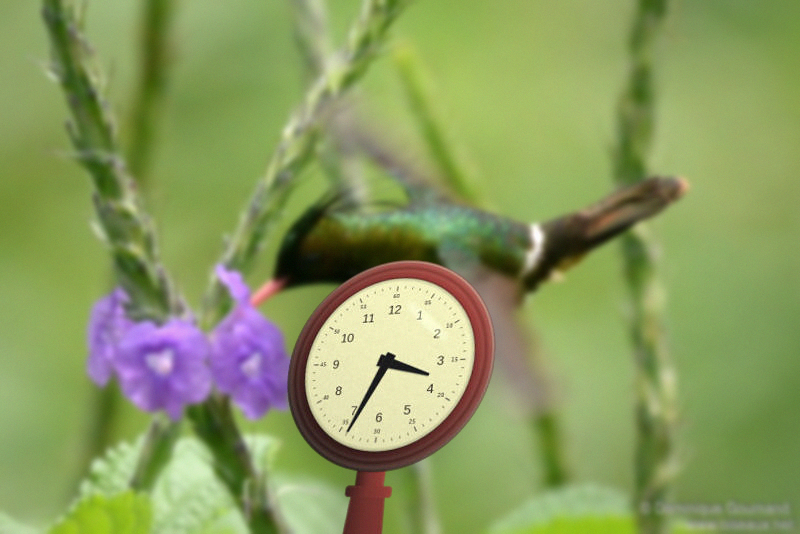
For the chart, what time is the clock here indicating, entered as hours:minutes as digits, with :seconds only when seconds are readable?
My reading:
3:34
